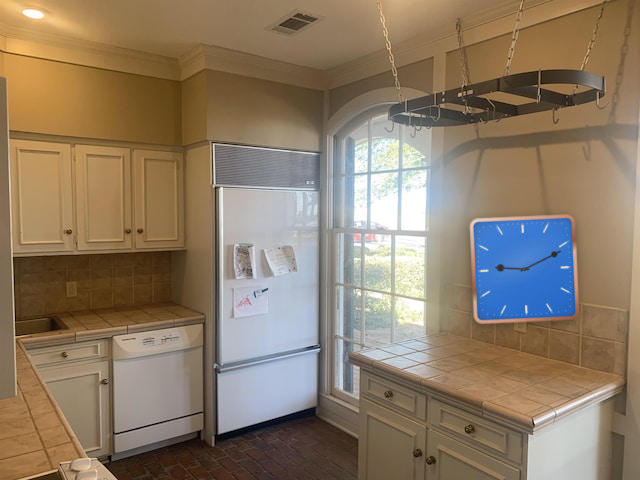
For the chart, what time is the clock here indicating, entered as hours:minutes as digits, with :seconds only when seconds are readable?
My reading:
9:11
